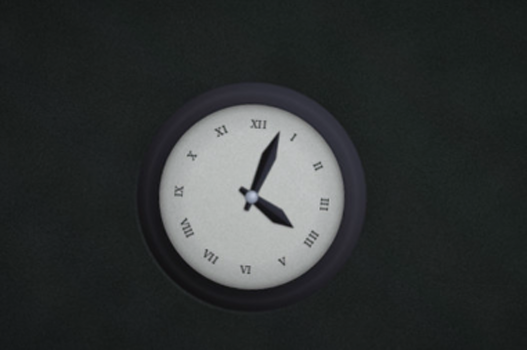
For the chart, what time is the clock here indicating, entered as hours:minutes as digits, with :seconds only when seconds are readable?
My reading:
4:03
